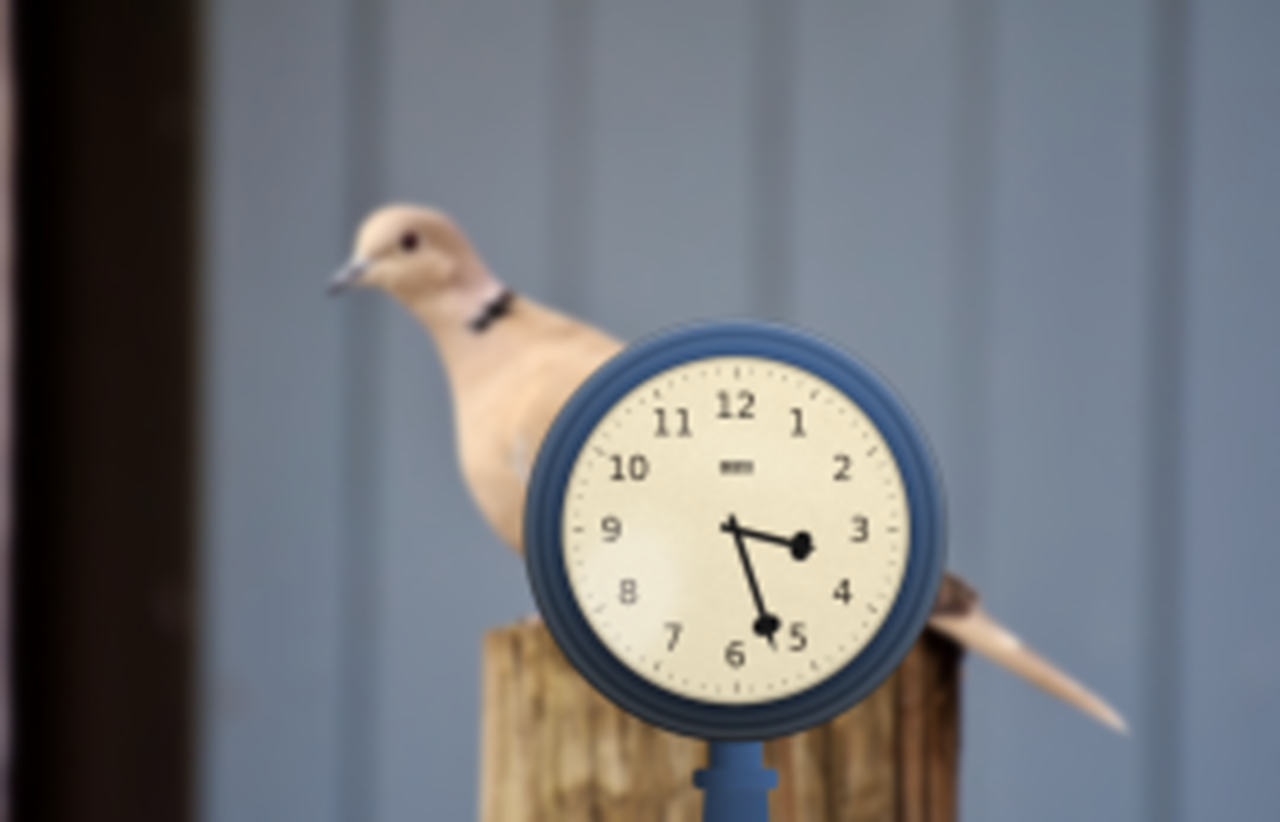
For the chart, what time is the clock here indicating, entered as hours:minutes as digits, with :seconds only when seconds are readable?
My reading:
3:27
